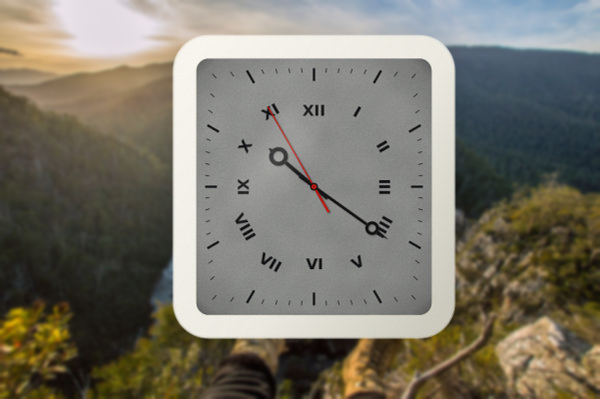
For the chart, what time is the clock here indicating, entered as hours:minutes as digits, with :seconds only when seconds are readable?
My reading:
10:20:55
